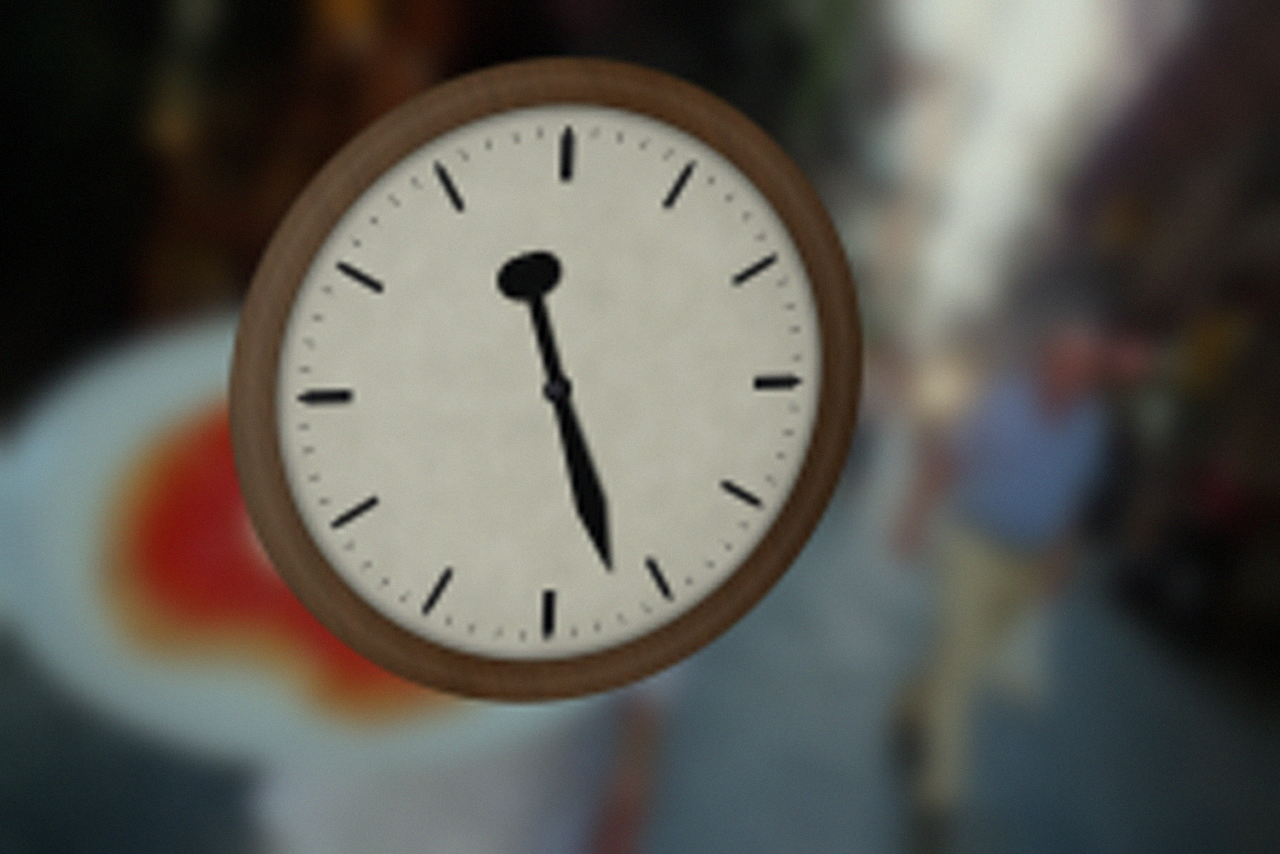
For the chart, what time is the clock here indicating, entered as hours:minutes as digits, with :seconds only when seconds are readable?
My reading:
11:27
